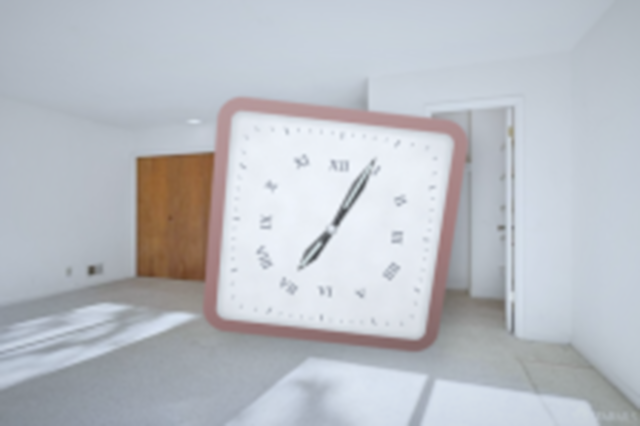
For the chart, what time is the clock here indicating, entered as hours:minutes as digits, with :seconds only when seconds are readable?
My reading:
7:04
